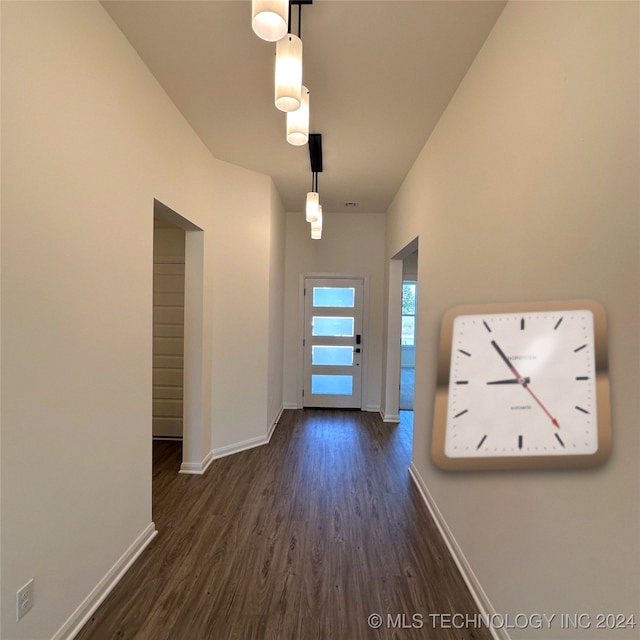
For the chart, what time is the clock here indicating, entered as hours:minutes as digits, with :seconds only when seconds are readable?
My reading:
8:54:24
